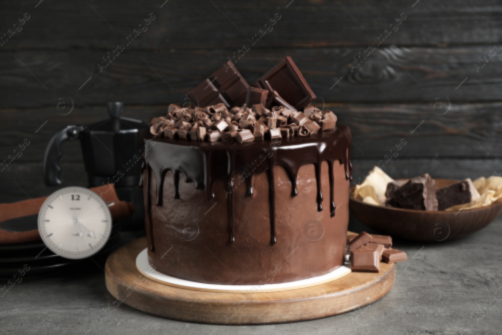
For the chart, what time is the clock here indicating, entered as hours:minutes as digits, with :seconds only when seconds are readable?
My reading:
5:22
